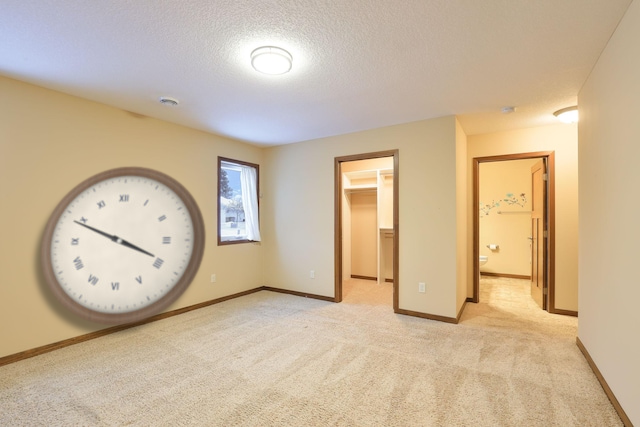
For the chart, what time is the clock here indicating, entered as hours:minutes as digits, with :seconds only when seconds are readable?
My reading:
3:49
